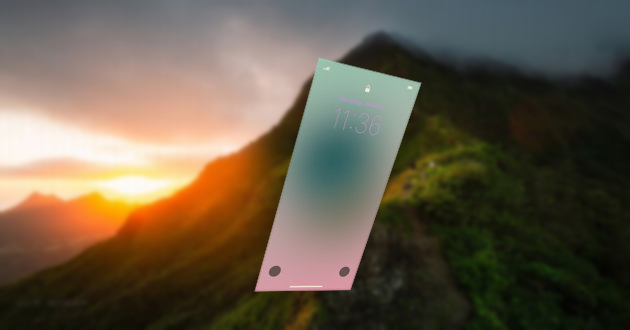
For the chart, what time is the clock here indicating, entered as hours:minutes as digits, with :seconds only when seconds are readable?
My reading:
11:36
